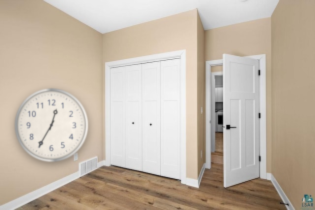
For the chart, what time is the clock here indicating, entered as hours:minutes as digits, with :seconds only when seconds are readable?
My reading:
12:35
